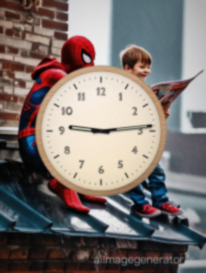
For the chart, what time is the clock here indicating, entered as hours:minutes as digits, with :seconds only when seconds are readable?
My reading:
9:14
